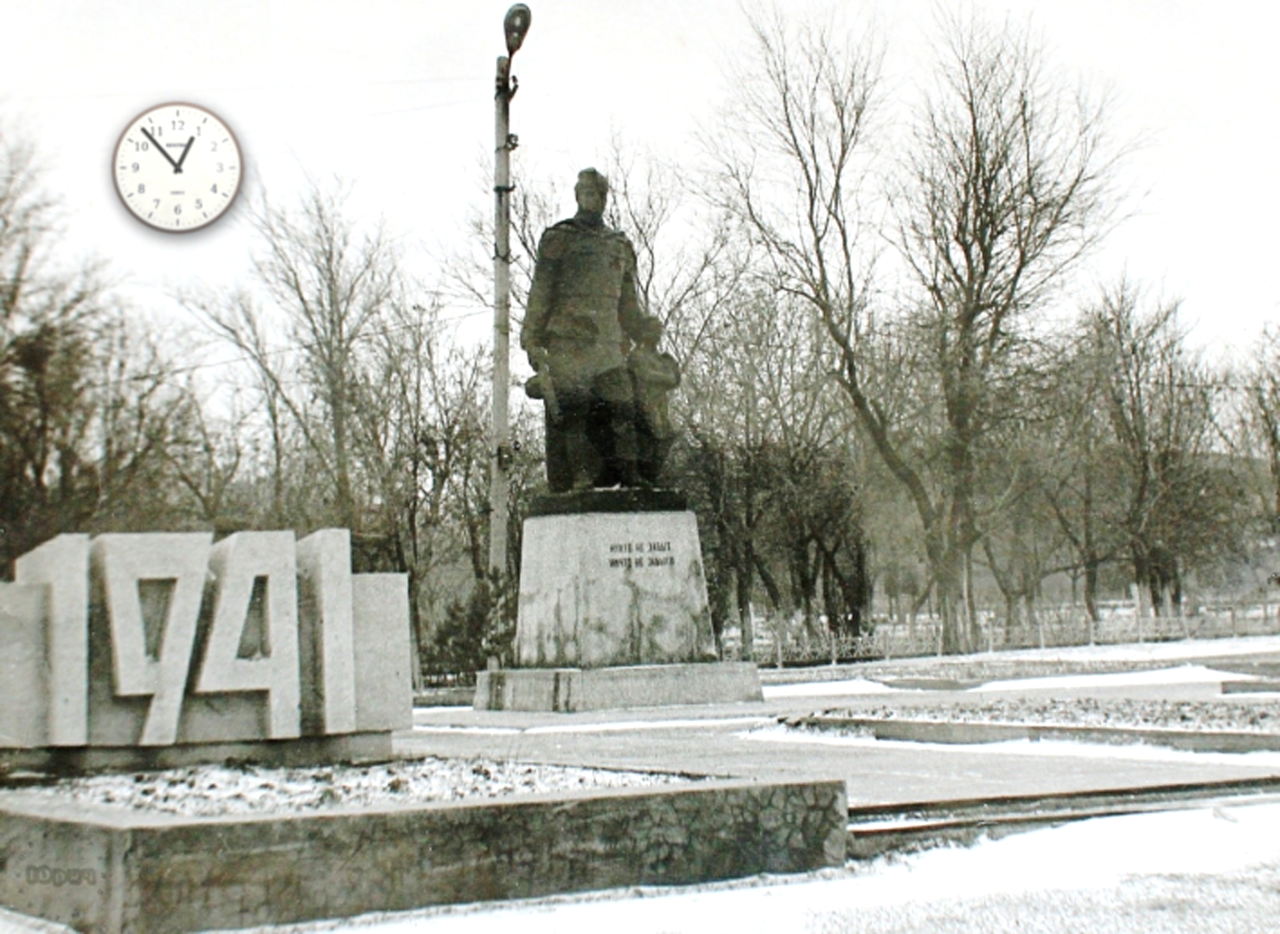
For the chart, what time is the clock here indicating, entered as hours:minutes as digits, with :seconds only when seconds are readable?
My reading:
12:53
